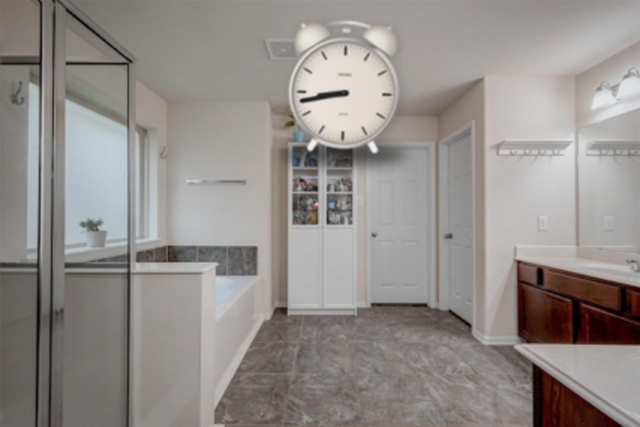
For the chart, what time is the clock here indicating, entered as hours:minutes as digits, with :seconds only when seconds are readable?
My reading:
8:43
